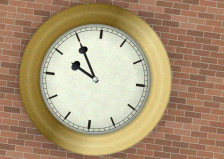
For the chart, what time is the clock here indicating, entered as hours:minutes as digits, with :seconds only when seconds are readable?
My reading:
9:55
